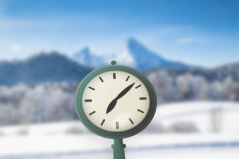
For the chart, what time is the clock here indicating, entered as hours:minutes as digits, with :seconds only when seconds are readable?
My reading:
7:08
